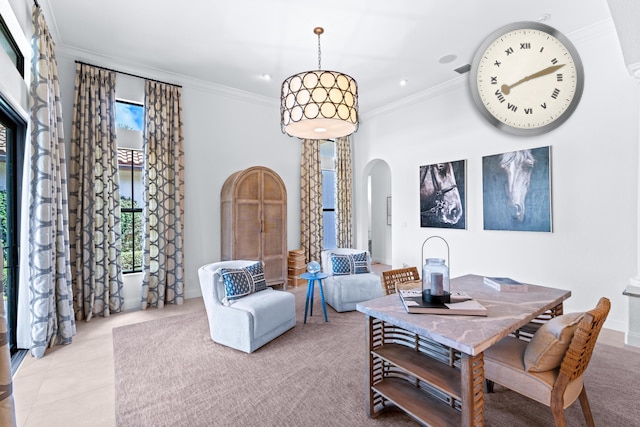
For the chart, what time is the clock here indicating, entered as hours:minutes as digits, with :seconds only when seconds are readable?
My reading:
8:12
